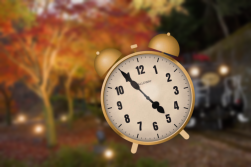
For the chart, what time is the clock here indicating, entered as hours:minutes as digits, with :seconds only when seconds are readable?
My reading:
4:55
